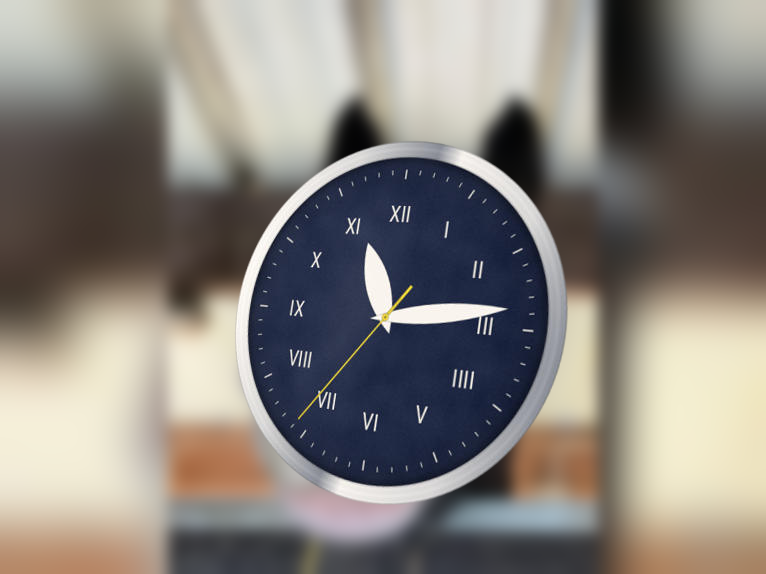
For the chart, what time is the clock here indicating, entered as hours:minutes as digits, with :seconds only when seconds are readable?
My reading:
11:13:36
